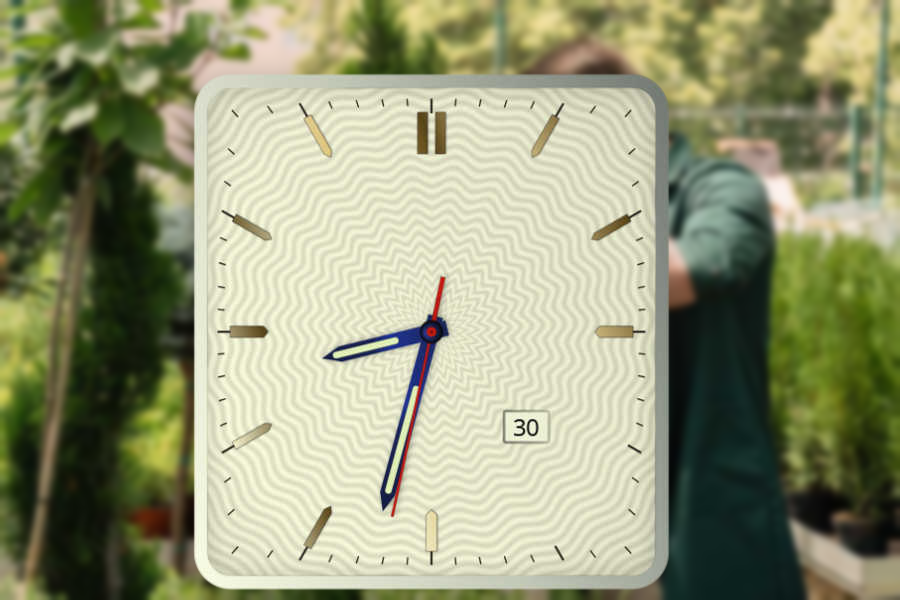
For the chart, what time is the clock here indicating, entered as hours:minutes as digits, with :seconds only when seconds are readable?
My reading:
8:32:32
